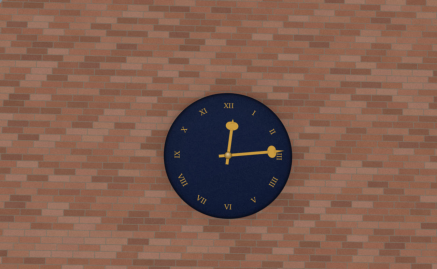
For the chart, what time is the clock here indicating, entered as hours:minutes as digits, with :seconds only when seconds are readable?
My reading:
12:14
